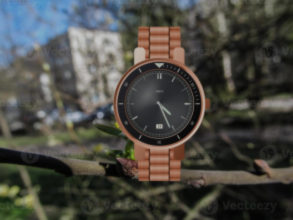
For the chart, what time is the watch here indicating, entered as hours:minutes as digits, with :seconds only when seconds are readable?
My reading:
4:26
